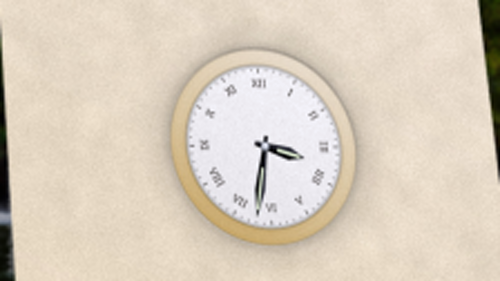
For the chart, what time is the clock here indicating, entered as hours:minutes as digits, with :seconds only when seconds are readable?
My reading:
3:32
